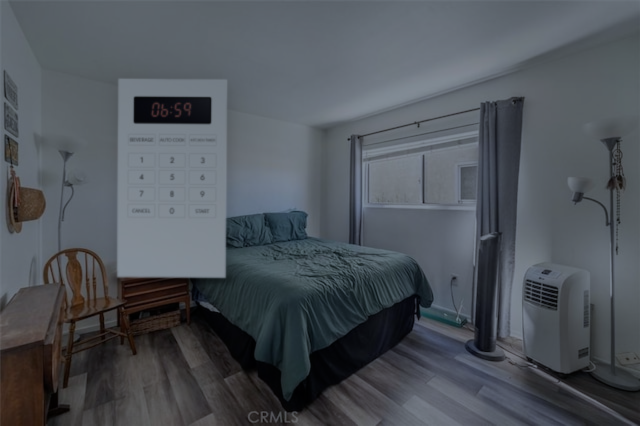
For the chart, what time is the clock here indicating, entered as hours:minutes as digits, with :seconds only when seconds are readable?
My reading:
6:59
